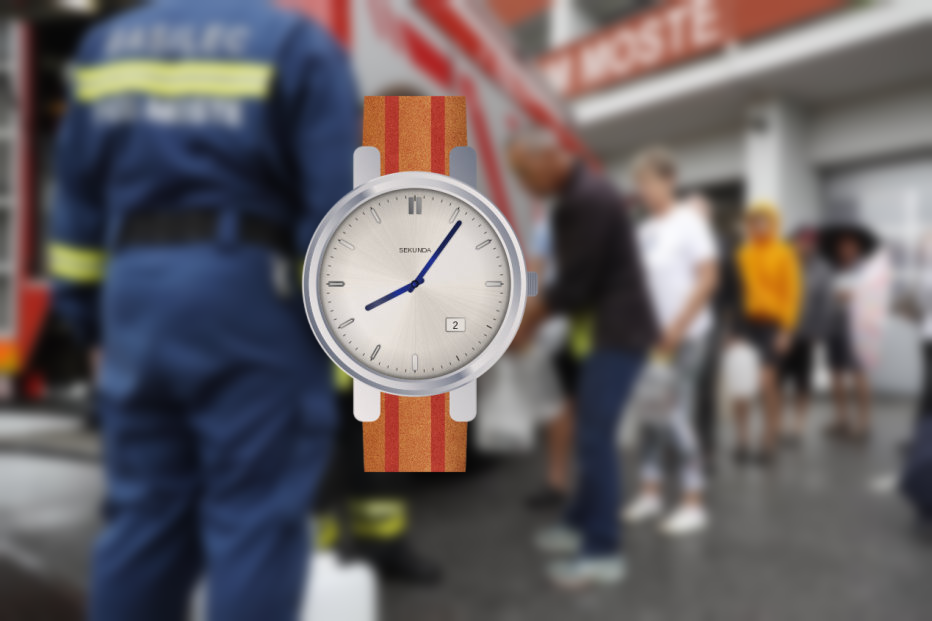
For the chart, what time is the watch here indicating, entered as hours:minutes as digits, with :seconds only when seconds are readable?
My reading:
8:06
